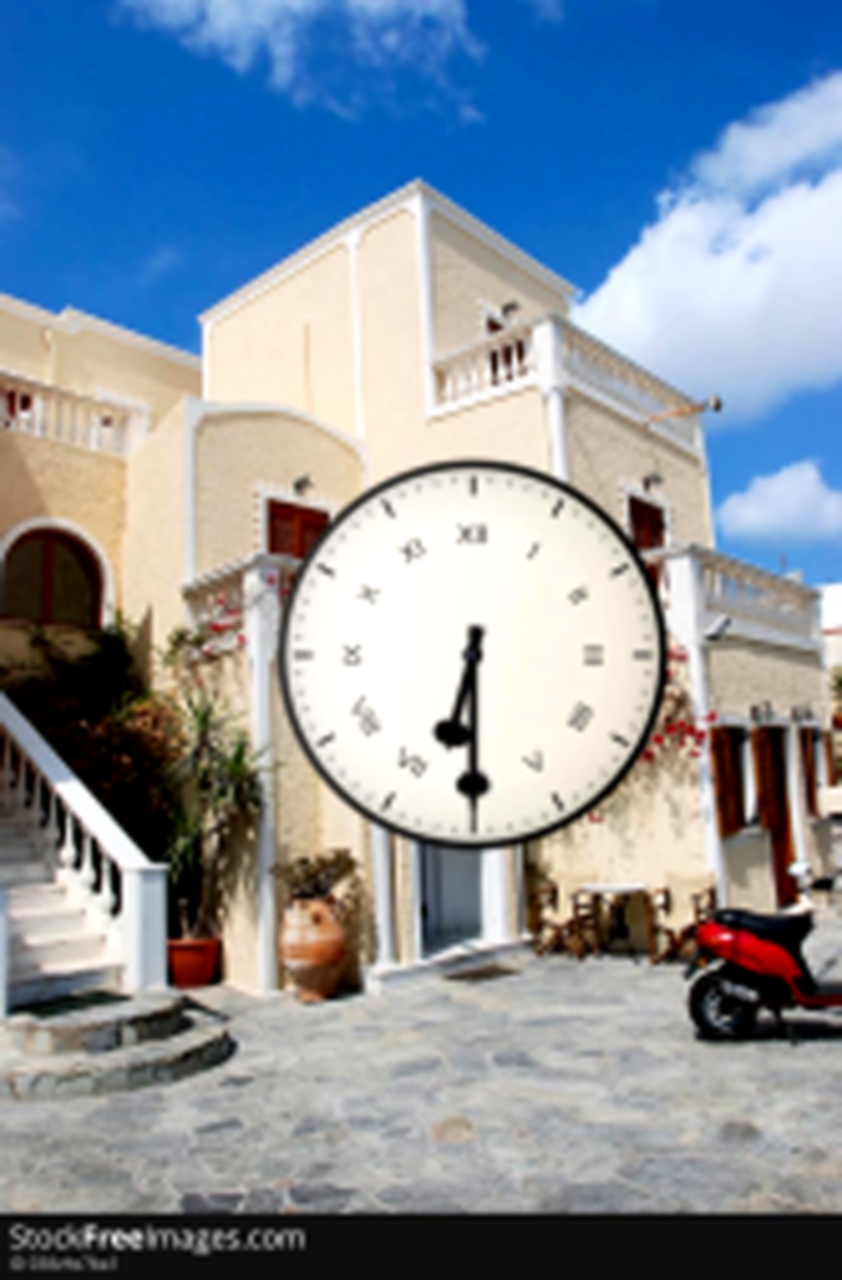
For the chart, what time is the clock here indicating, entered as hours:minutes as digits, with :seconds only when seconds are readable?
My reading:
6:30
